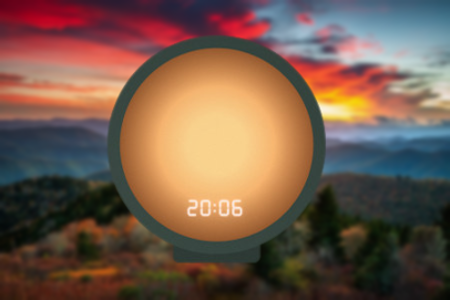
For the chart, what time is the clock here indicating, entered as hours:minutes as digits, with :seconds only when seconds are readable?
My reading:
20:06
